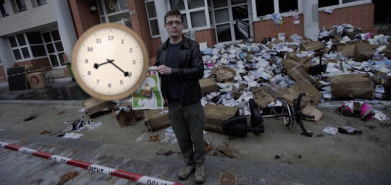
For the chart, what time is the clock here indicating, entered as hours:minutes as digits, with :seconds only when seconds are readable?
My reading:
8:21
